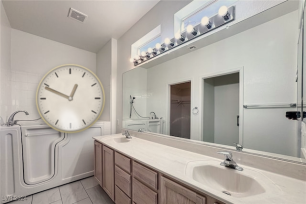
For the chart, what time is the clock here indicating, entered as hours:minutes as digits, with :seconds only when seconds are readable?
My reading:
12:49
